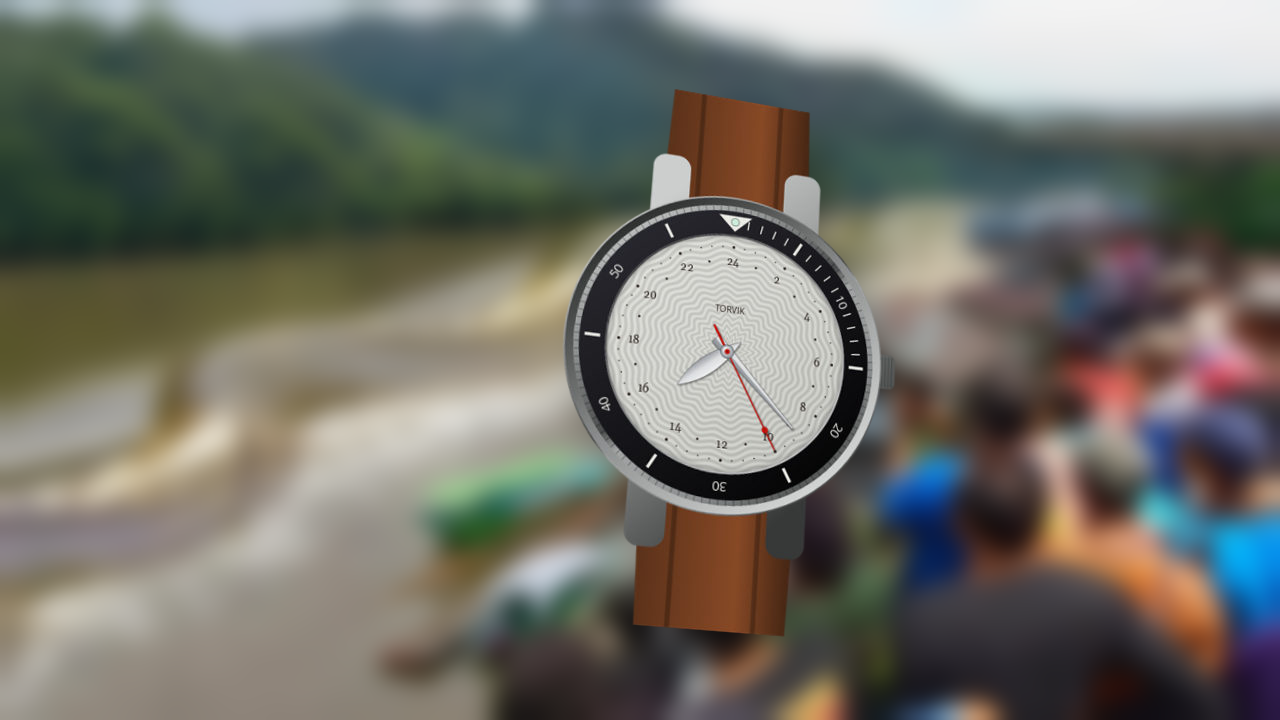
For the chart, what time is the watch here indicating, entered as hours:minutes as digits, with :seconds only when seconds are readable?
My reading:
15:22:25
